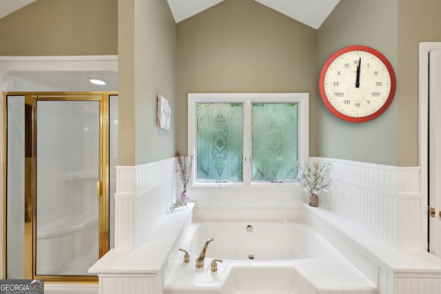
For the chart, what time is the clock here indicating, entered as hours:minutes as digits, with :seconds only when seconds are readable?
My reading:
12:01
